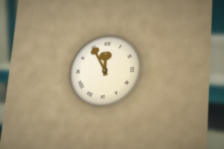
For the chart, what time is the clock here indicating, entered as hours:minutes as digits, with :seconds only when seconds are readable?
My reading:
11:55
